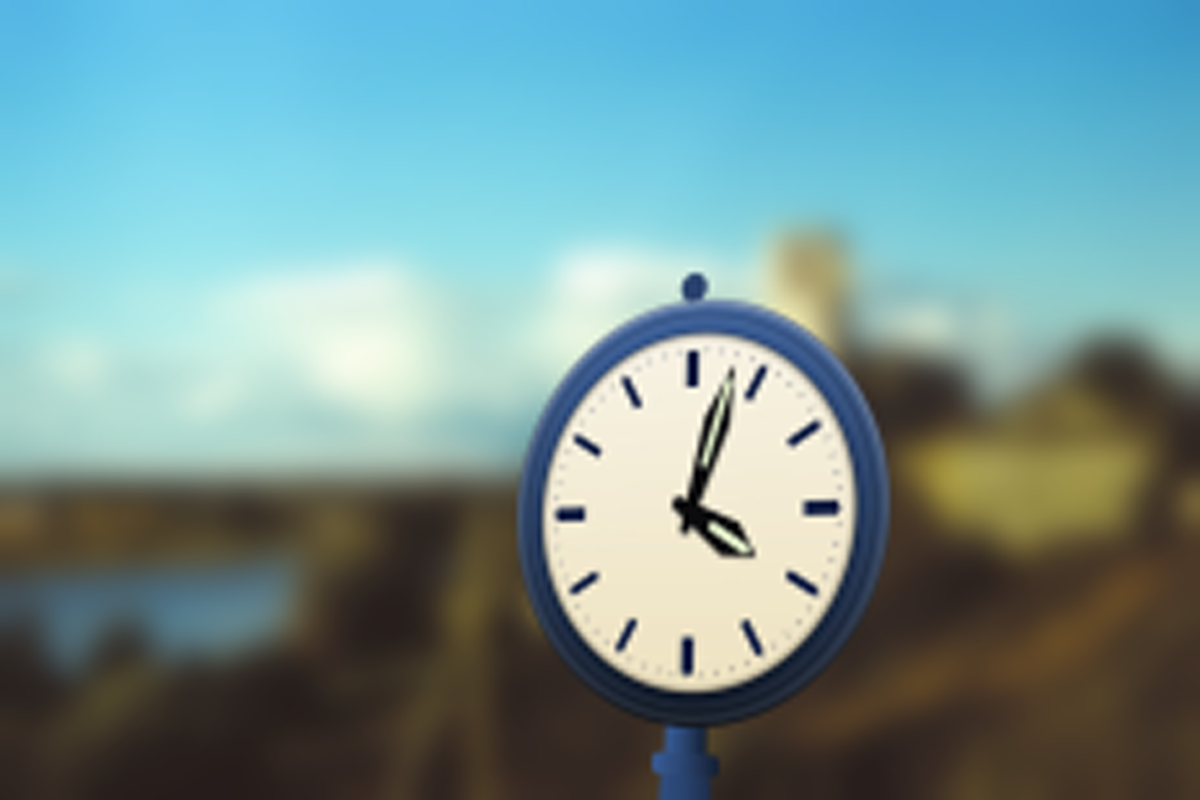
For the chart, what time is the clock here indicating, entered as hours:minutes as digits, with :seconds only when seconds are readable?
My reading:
4:03
